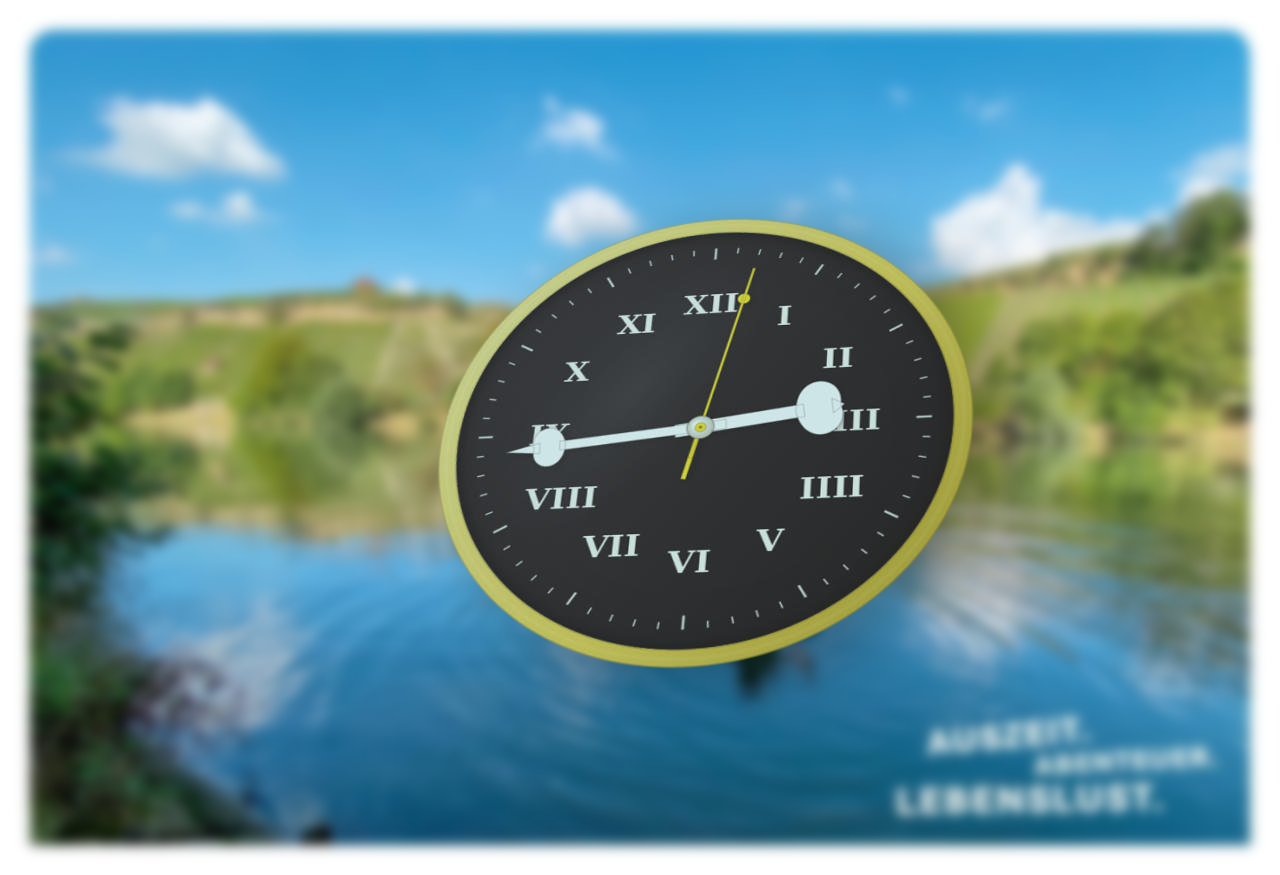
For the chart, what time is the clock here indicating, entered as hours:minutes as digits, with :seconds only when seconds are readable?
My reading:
2:44:02
